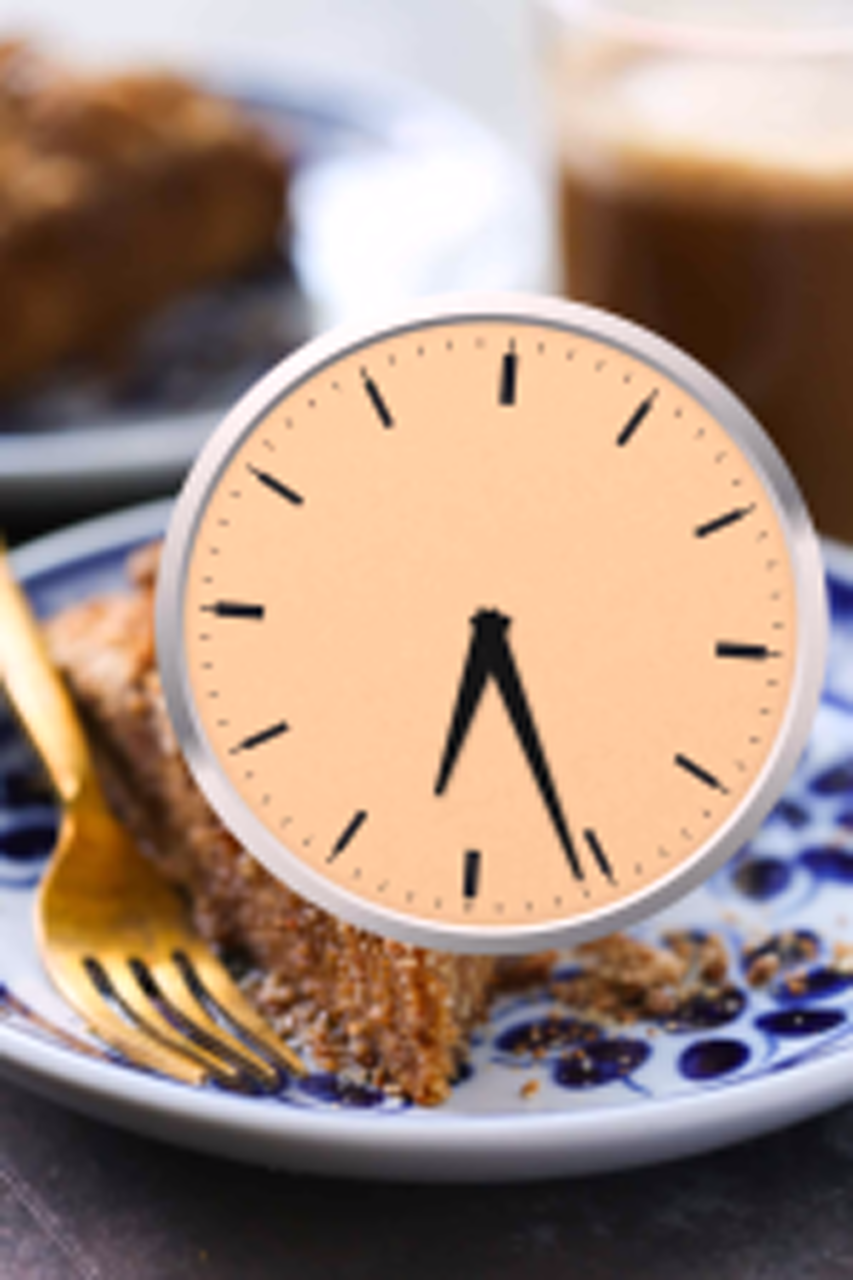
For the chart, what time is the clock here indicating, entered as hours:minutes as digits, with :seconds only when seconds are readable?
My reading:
6:26
